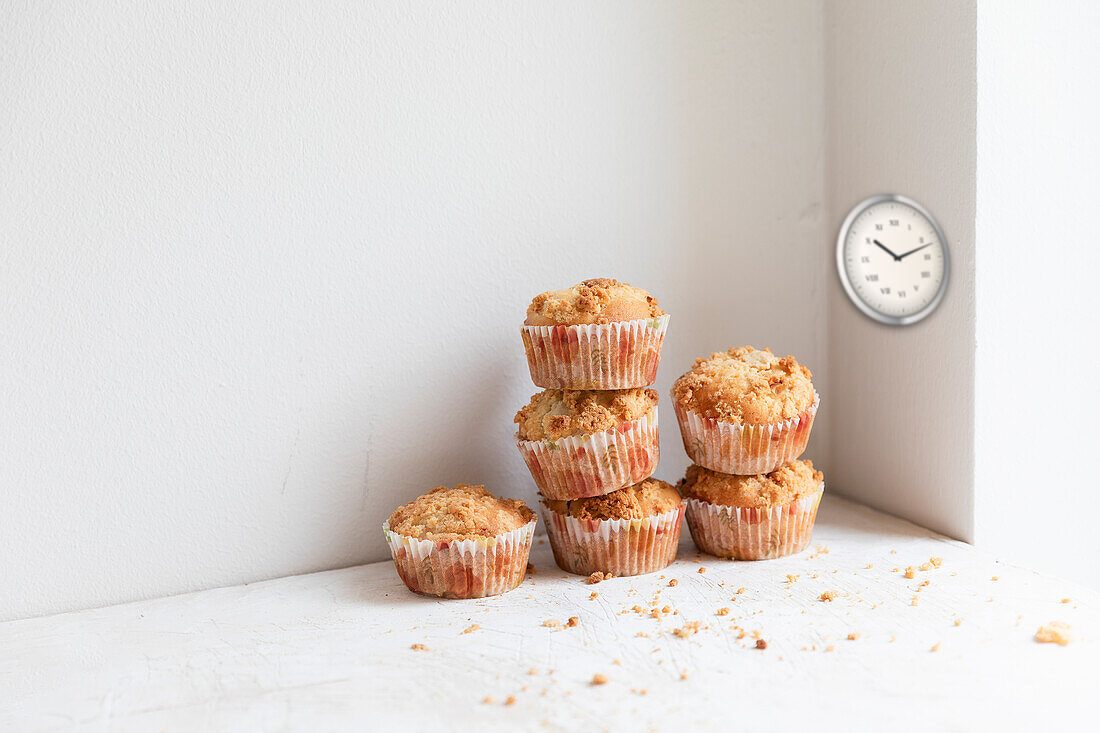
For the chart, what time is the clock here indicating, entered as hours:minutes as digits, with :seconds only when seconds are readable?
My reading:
10:12
